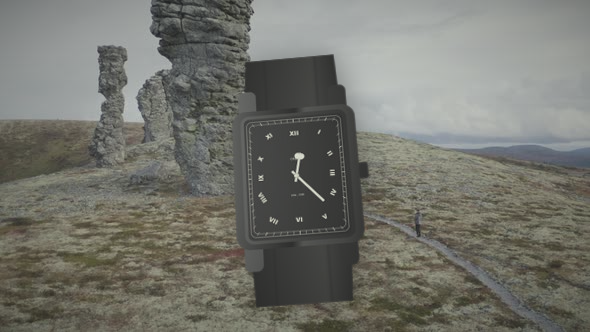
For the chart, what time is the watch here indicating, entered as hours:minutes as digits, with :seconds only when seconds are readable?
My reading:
12:23
